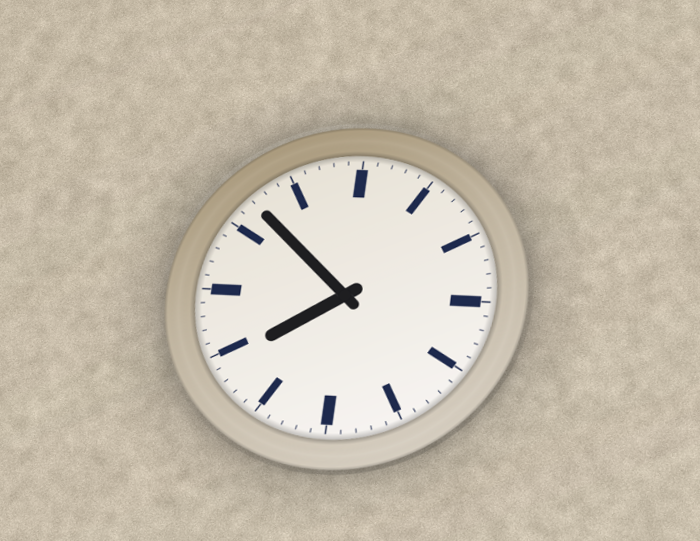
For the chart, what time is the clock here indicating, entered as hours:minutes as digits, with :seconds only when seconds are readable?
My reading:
7:52
